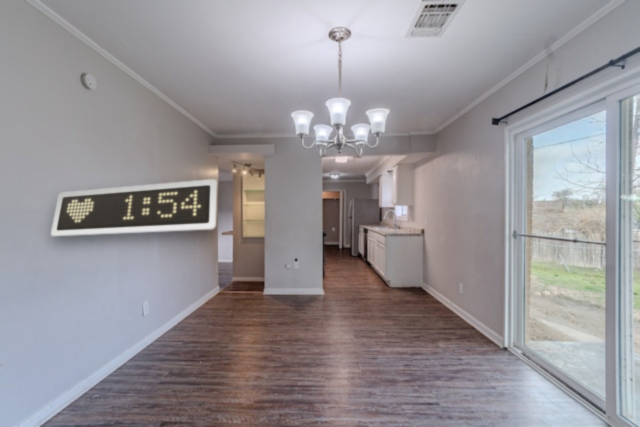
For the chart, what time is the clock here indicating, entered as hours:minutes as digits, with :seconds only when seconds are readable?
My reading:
1:54
